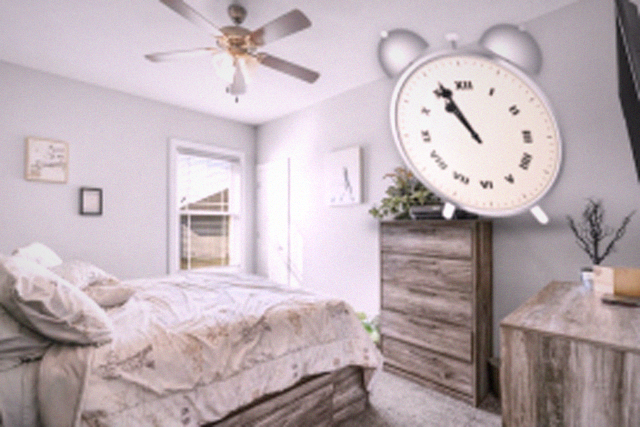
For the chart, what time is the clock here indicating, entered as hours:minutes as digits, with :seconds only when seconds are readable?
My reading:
10:56
